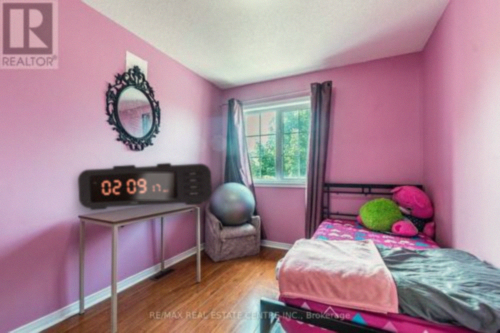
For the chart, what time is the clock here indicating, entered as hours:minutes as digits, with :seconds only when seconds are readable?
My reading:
2:09
